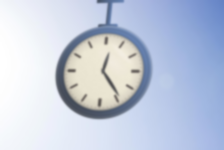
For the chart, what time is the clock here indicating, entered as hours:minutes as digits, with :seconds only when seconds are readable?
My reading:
12:24
